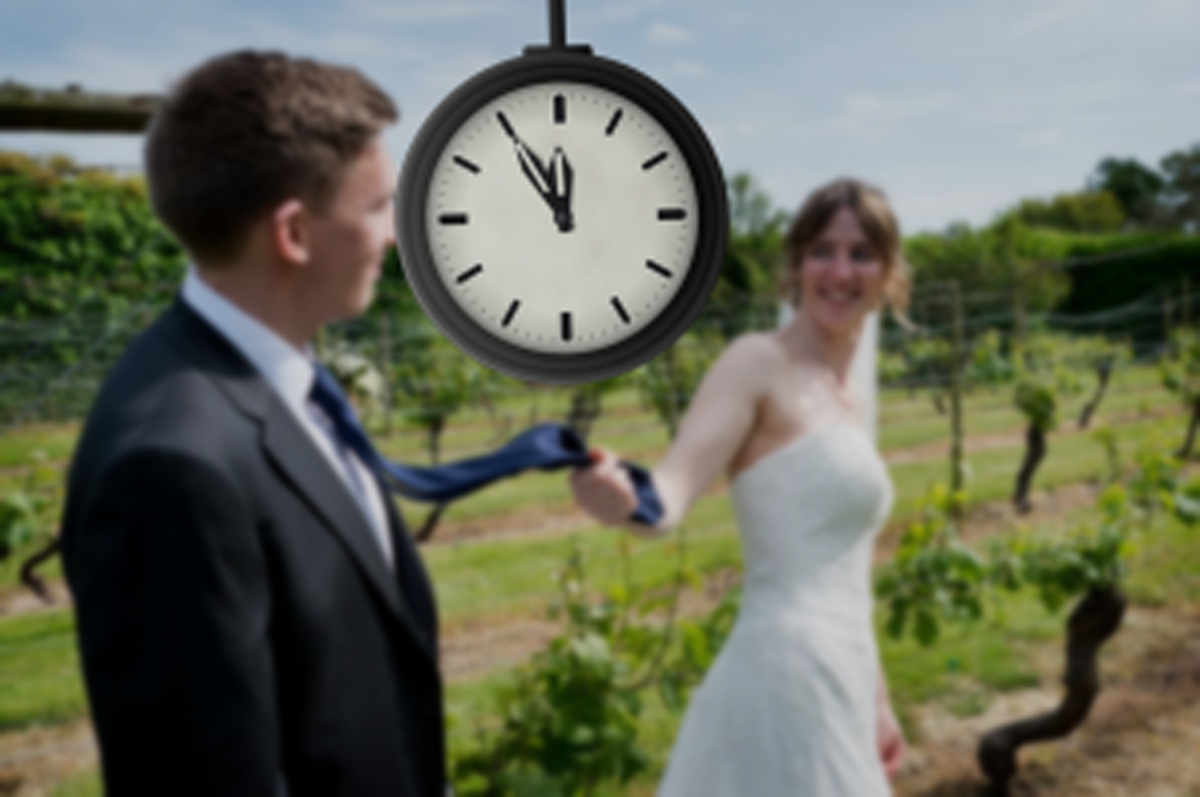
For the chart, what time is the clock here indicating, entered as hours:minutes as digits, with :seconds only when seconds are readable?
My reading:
11:55
